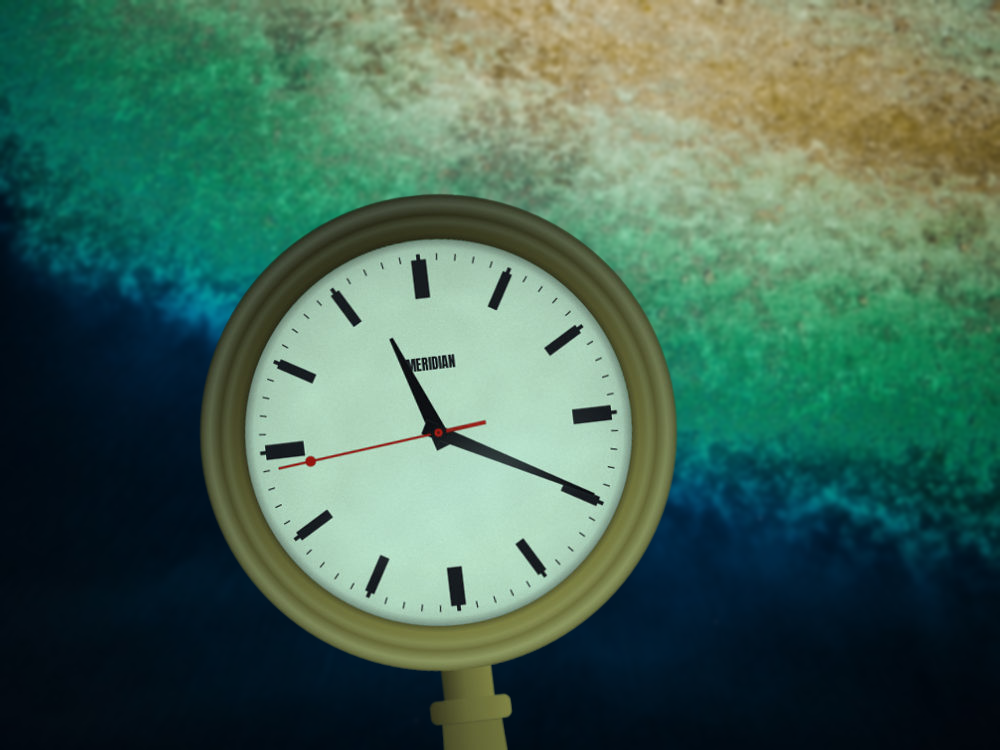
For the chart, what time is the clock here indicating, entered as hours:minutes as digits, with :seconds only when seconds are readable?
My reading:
11:19:44
